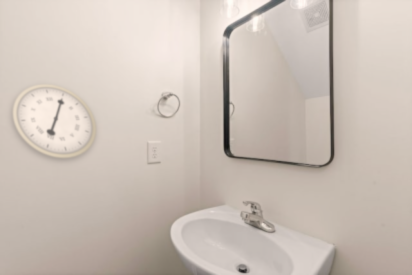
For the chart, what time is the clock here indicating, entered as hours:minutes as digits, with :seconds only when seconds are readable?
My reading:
7:05
